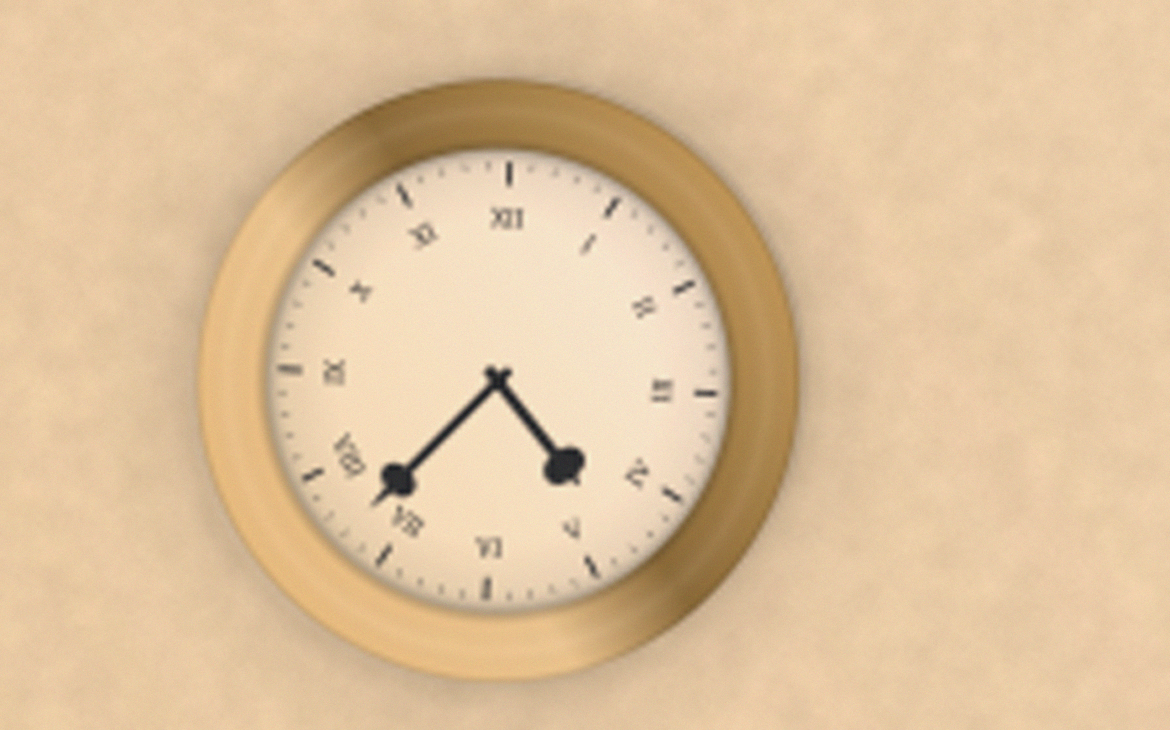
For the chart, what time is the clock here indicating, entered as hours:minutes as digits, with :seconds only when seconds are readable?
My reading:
4:37
